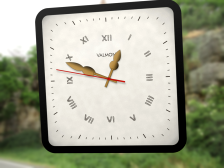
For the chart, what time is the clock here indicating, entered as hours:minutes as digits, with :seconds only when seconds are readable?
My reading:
12:48:47
